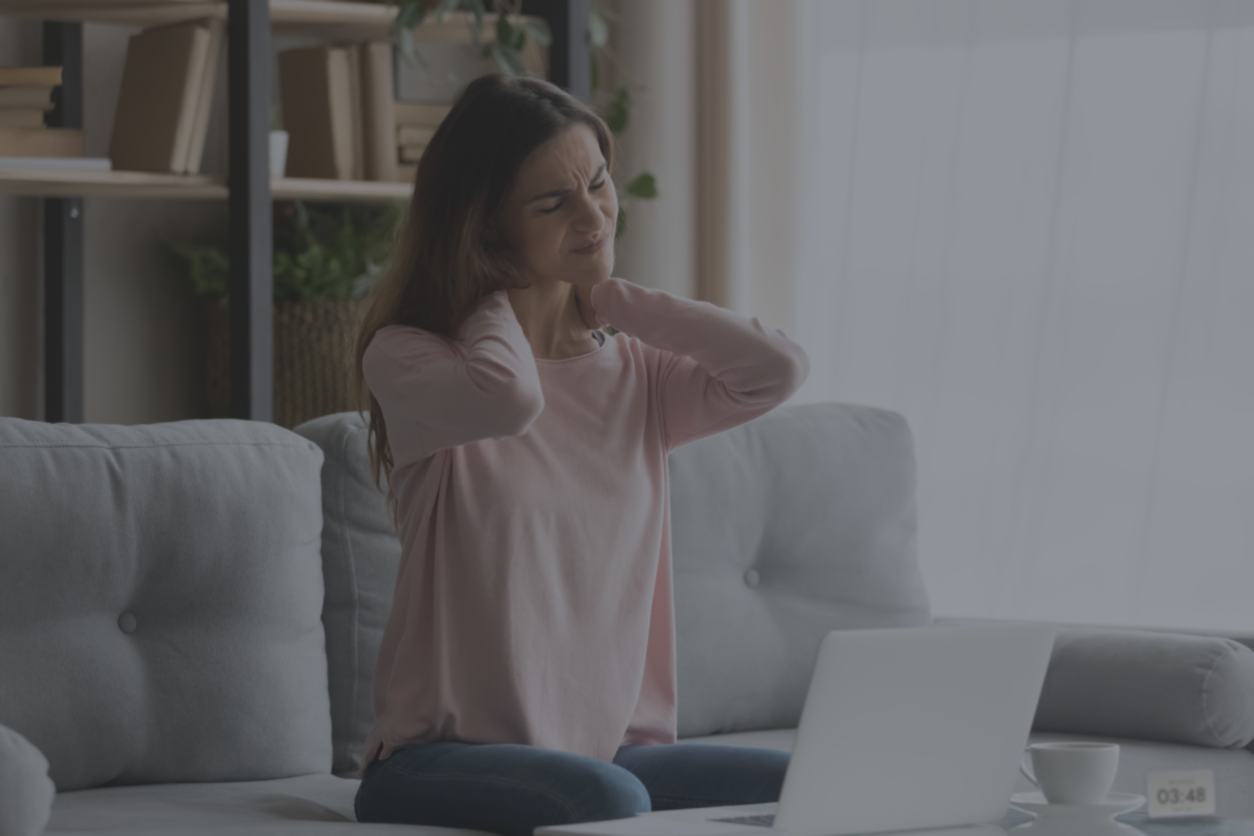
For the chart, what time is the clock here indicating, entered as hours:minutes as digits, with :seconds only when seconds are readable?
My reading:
3:48
